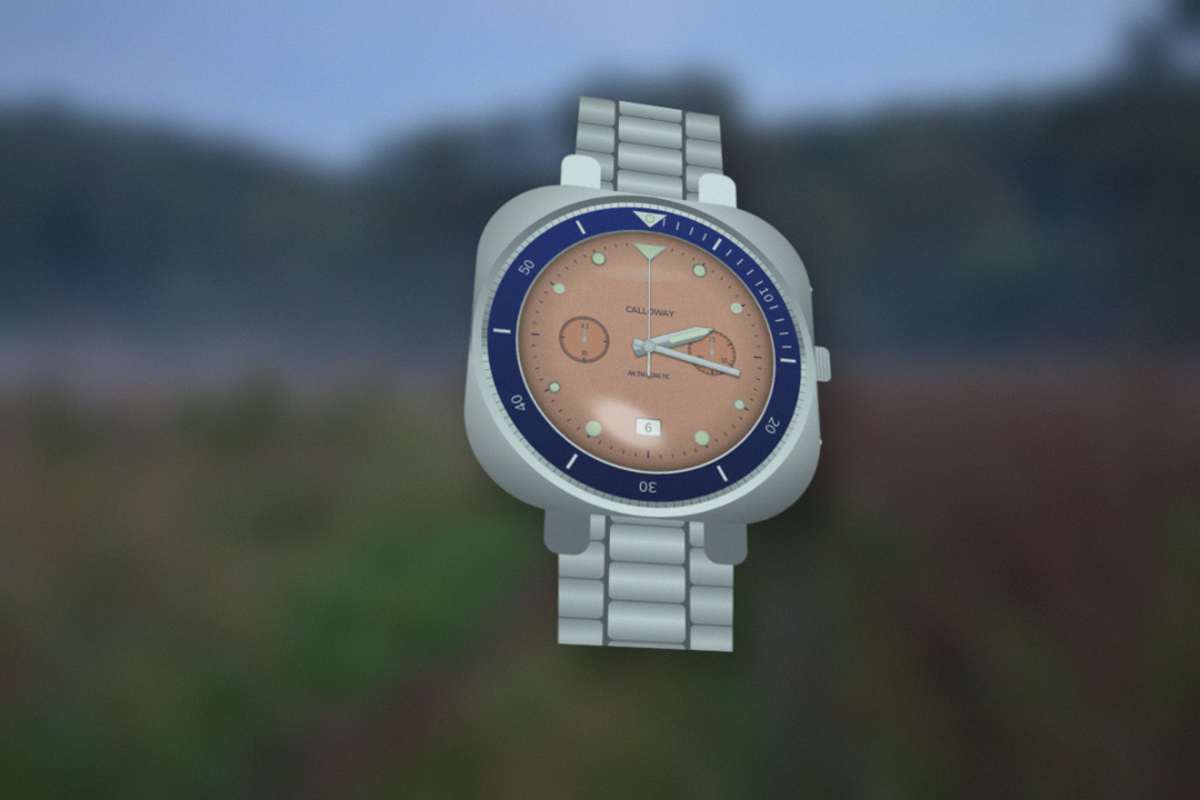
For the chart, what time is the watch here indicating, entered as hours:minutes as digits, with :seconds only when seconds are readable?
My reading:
2:17
